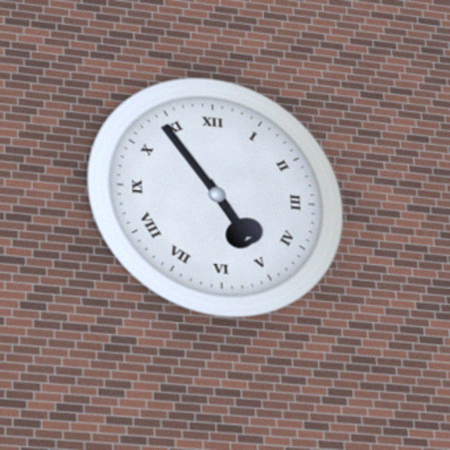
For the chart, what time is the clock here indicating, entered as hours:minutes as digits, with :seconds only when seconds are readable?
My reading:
4:54
